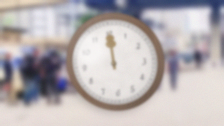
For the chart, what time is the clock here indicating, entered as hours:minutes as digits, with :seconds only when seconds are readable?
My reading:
12:00
